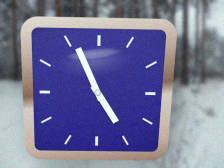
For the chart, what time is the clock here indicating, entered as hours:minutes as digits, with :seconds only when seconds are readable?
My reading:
4:56
